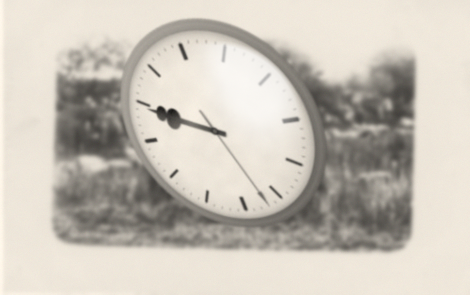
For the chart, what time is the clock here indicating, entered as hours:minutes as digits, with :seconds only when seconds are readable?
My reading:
9:49:27
